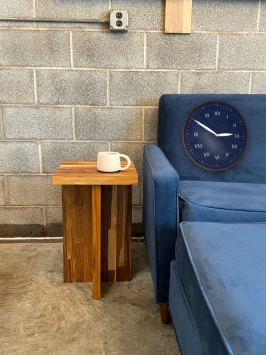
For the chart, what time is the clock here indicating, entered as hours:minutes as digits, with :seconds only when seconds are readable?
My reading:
2:50
